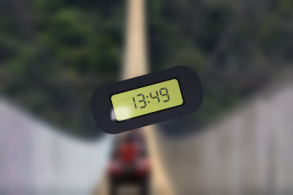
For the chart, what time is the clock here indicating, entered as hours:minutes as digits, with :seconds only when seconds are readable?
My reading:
13:49
